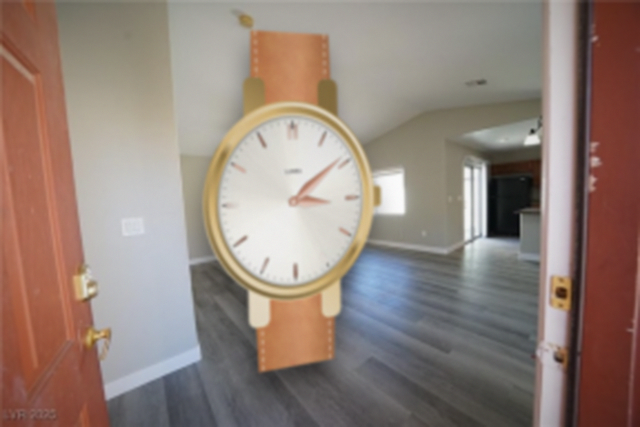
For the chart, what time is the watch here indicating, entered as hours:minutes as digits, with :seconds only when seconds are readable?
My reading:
3:09
